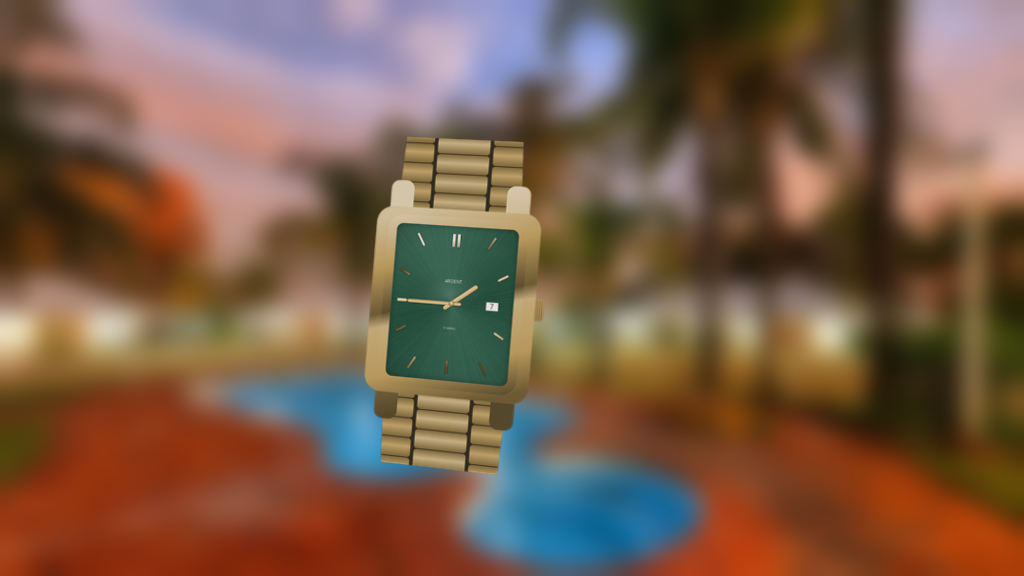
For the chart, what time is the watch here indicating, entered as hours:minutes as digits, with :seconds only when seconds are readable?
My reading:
1:45
